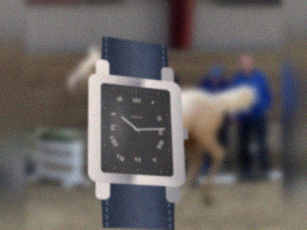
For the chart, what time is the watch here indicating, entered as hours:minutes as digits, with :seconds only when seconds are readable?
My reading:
10:14
